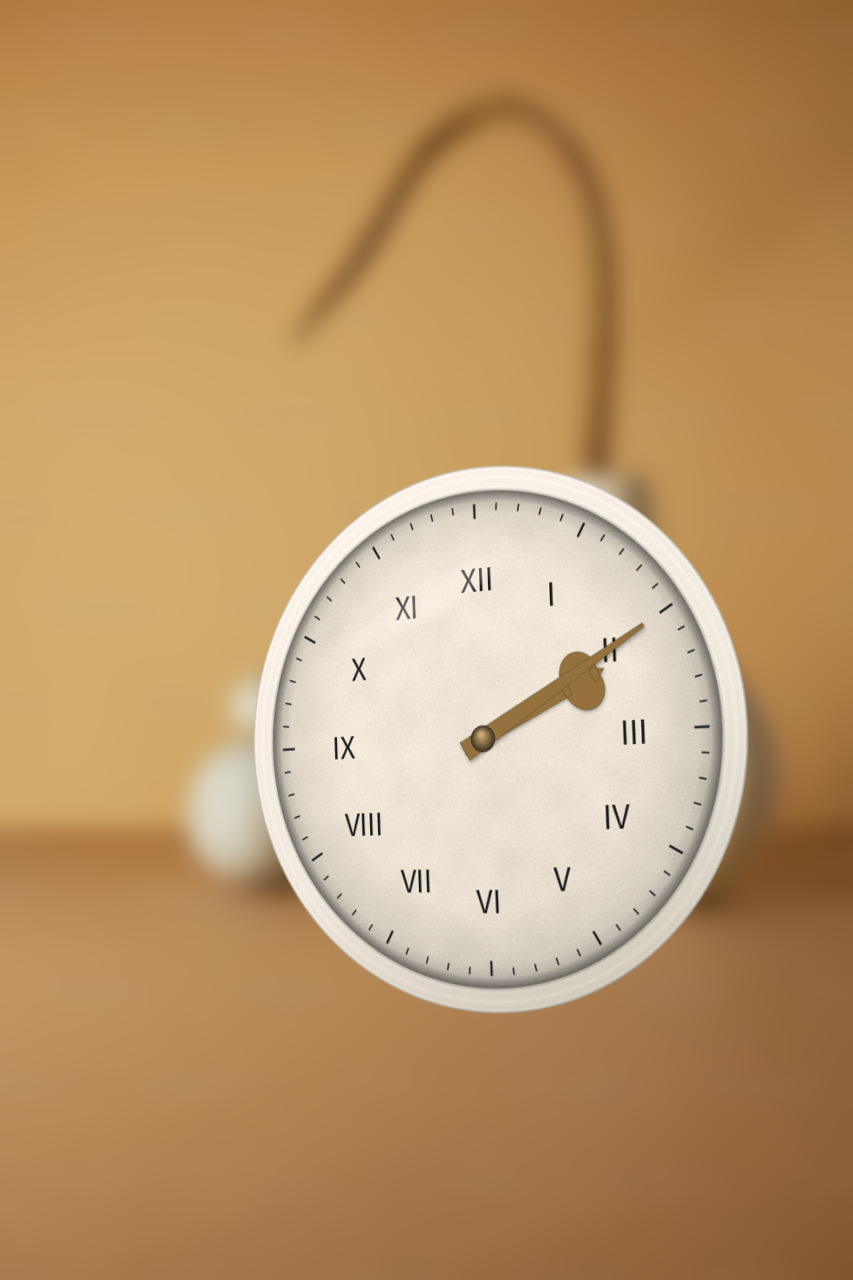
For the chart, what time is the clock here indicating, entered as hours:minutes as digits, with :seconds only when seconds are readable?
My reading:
2:10
